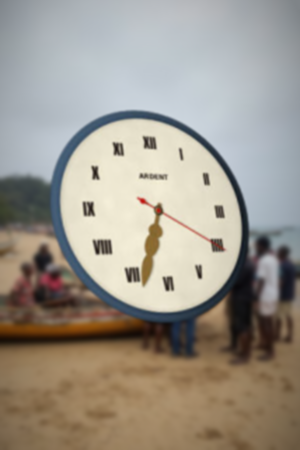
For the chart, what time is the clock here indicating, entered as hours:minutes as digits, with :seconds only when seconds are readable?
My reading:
6:33:20
